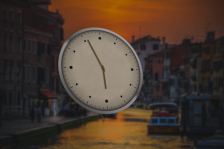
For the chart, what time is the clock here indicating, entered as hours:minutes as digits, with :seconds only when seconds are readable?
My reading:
5:56
